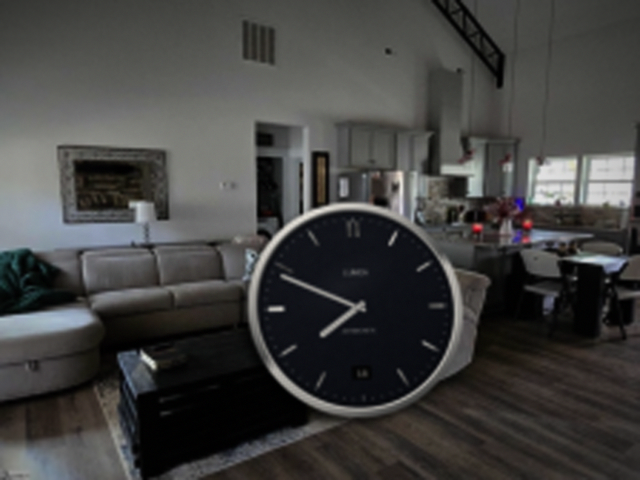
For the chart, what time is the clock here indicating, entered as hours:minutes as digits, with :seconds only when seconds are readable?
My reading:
7:49
